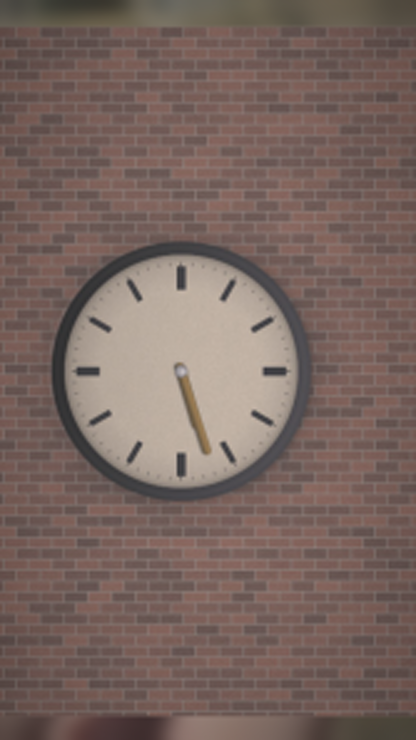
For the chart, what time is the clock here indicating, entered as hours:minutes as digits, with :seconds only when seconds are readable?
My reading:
5:27
